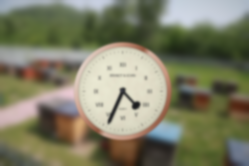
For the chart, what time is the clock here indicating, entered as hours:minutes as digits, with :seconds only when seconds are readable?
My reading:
4:34
